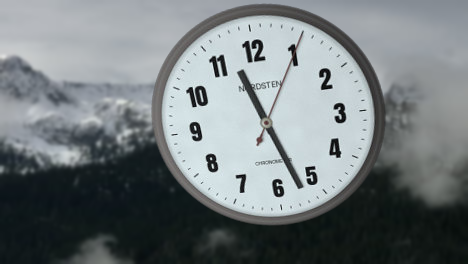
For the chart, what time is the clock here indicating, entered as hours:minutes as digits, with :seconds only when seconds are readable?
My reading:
11:27:05
